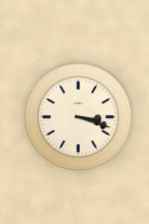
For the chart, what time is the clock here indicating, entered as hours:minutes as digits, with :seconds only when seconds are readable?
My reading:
3:18
